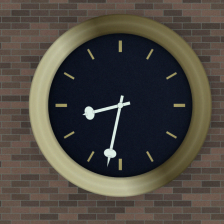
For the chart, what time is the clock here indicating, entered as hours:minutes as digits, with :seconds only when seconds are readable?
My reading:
8:32
